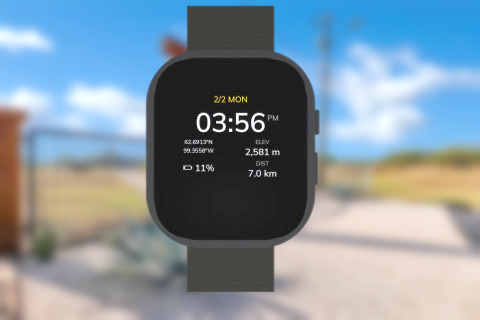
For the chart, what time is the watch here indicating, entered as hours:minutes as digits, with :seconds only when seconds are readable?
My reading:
3:56
